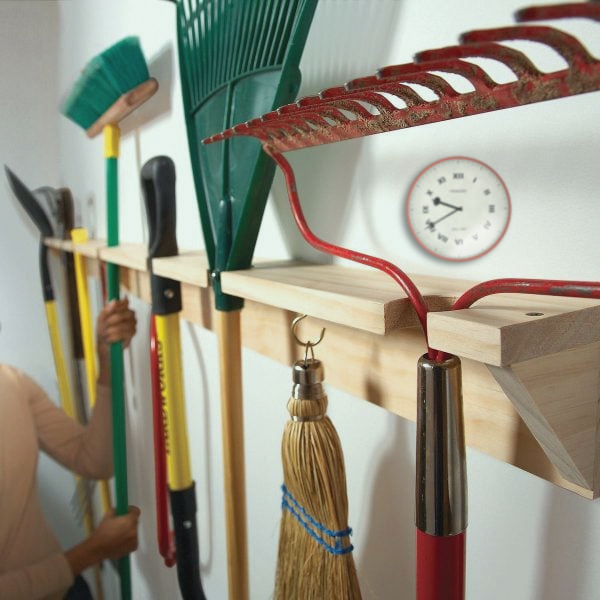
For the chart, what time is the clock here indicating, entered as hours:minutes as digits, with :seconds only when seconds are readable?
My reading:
9:40
